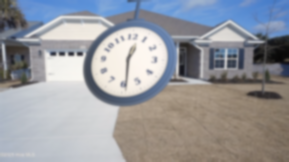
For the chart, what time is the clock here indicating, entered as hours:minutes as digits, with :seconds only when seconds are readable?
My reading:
12:29
